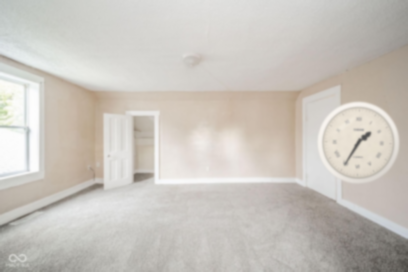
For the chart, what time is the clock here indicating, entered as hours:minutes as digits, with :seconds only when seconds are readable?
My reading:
1:35
